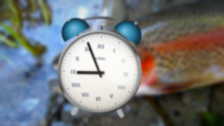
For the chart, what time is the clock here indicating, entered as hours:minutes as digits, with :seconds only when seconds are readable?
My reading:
8:56
